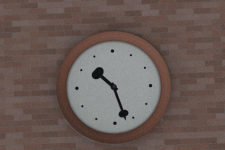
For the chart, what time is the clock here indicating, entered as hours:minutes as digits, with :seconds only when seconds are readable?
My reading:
10:27
